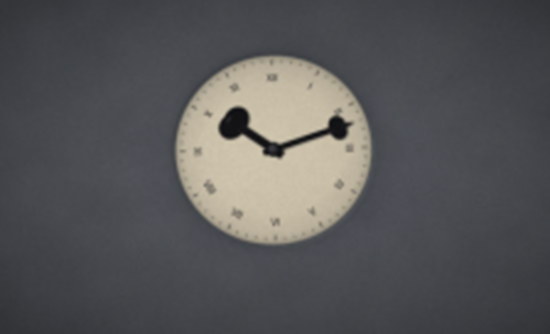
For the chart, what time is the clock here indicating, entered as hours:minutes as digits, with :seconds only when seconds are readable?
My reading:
10:12
